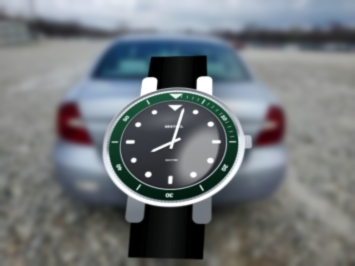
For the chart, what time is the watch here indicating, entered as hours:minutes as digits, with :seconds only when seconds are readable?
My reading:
8:02
